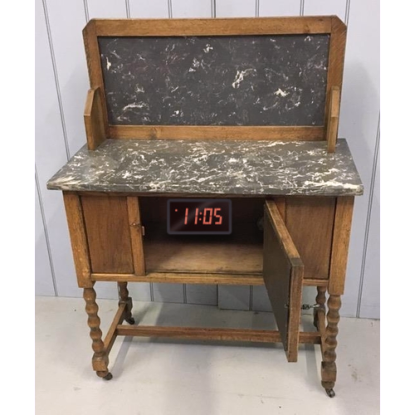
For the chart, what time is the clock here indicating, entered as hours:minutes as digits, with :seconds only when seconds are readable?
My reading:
11:05
